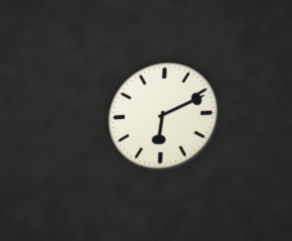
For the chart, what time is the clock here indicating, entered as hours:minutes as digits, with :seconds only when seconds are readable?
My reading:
6:11
